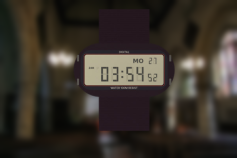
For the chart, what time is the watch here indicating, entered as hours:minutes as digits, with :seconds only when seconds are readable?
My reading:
3:54:52
